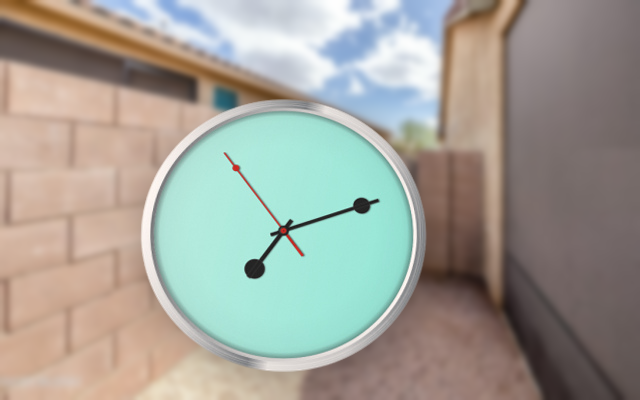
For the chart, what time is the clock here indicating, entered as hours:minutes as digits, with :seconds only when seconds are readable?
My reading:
7:11:54
